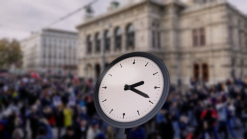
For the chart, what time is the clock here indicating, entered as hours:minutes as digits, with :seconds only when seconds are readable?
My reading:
2:19
